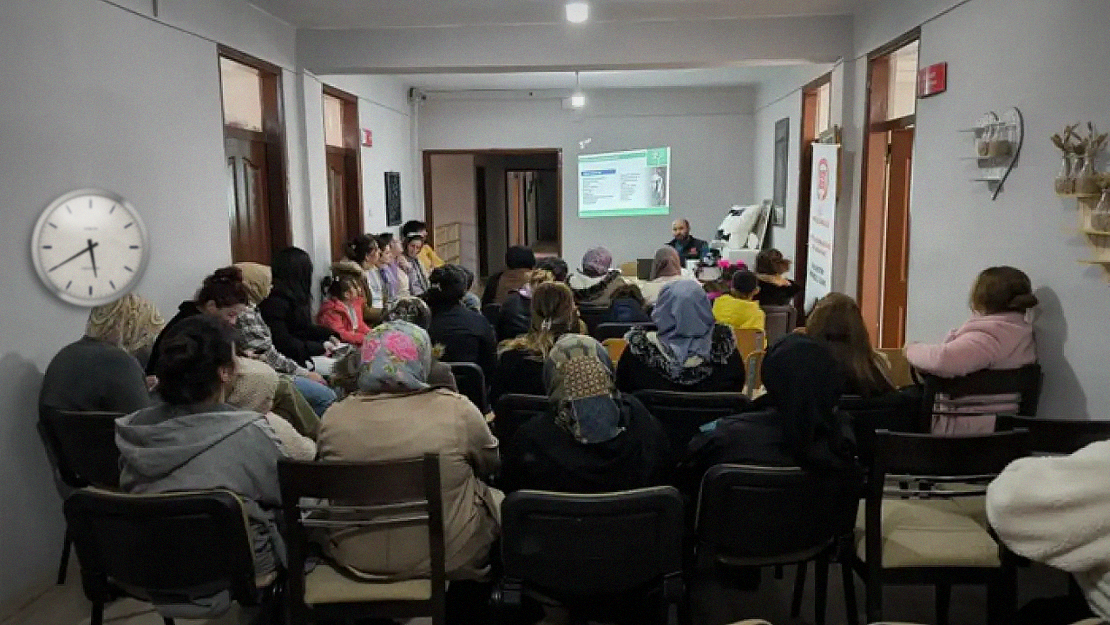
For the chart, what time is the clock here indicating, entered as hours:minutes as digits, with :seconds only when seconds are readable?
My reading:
5:40
